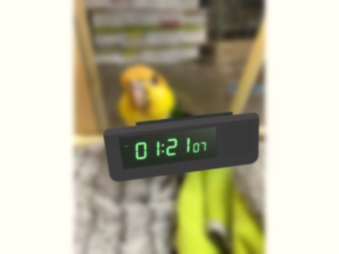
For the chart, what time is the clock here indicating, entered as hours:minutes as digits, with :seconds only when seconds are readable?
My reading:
1:21:07
